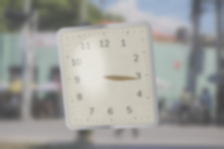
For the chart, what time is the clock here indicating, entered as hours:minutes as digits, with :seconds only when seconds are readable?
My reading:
3:16
